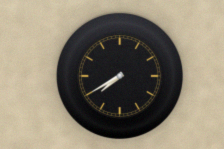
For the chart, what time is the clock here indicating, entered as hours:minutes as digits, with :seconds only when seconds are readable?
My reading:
7:40
